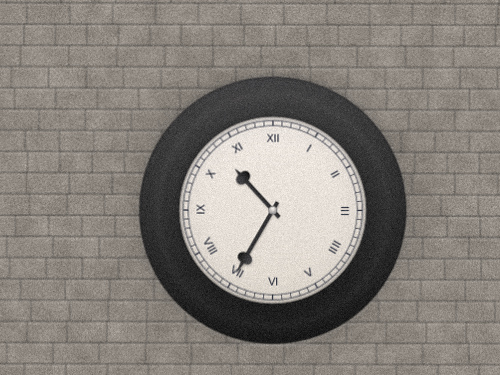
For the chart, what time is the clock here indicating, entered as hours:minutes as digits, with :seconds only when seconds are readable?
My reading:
10:35
